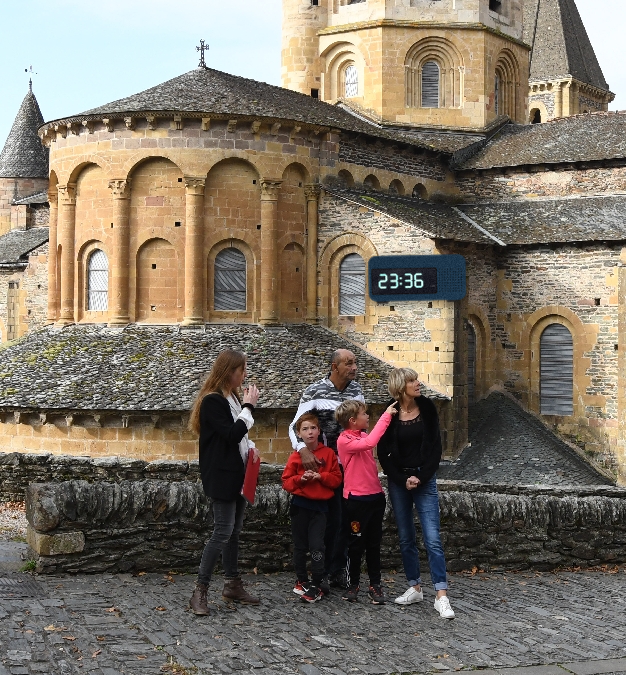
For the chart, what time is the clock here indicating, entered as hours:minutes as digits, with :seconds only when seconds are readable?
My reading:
23:36
